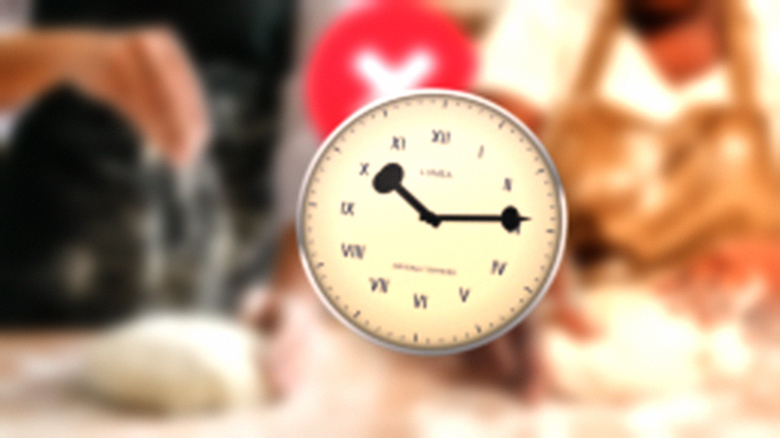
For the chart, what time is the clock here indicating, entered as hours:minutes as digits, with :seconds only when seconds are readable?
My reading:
10:14
